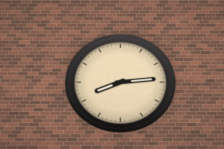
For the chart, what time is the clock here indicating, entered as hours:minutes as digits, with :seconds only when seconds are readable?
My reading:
8:14
